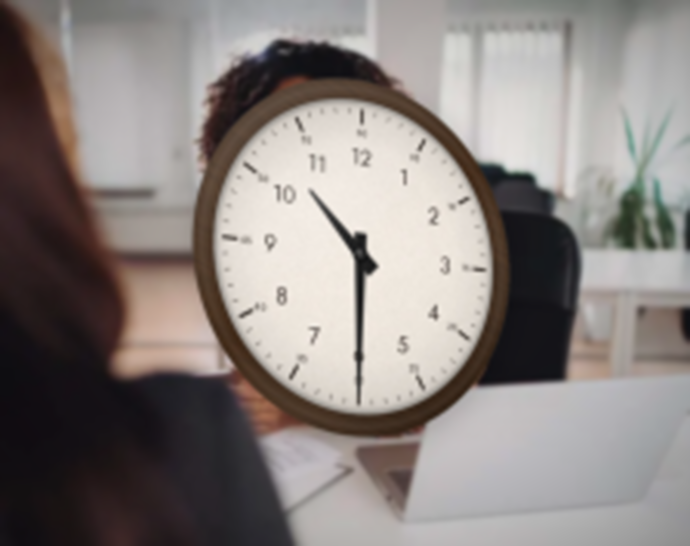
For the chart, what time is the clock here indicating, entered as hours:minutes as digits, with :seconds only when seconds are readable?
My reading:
10:30
